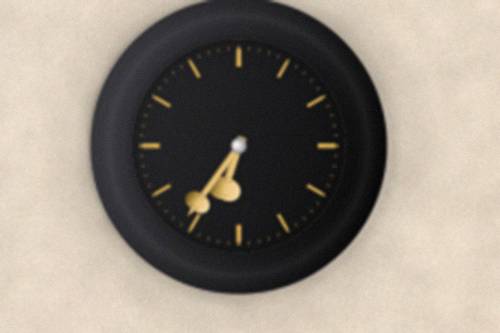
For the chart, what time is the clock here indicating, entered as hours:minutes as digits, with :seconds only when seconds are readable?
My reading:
6:36
